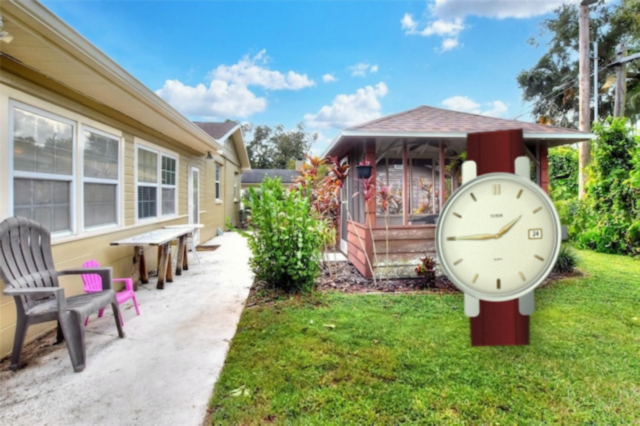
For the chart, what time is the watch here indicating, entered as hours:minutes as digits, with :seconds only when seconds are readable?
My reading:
1:45
